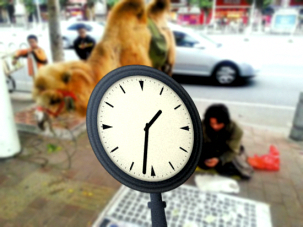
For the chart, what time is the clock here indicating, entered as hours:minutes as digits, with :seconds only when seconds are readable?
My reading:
1:32
